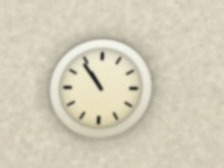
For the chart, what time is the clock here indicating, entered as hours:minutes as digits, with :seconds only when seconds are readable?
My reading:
10:54
